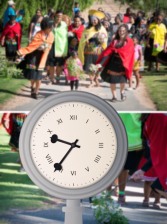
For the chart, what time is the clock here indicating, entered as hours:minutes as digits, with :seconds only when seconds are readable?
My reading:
9:36
